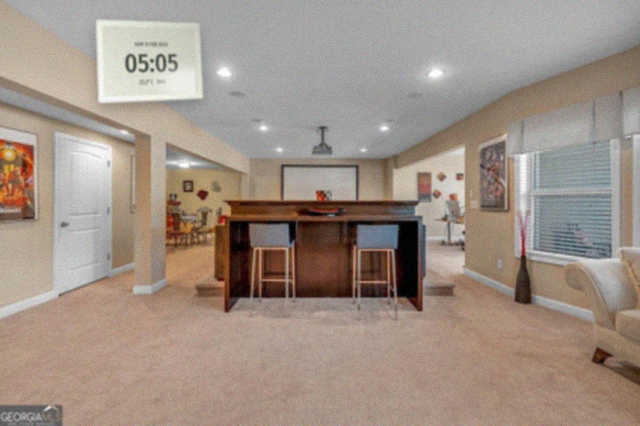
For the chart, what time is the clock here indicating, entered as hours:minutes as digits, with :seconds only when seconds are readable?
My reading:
5:05
